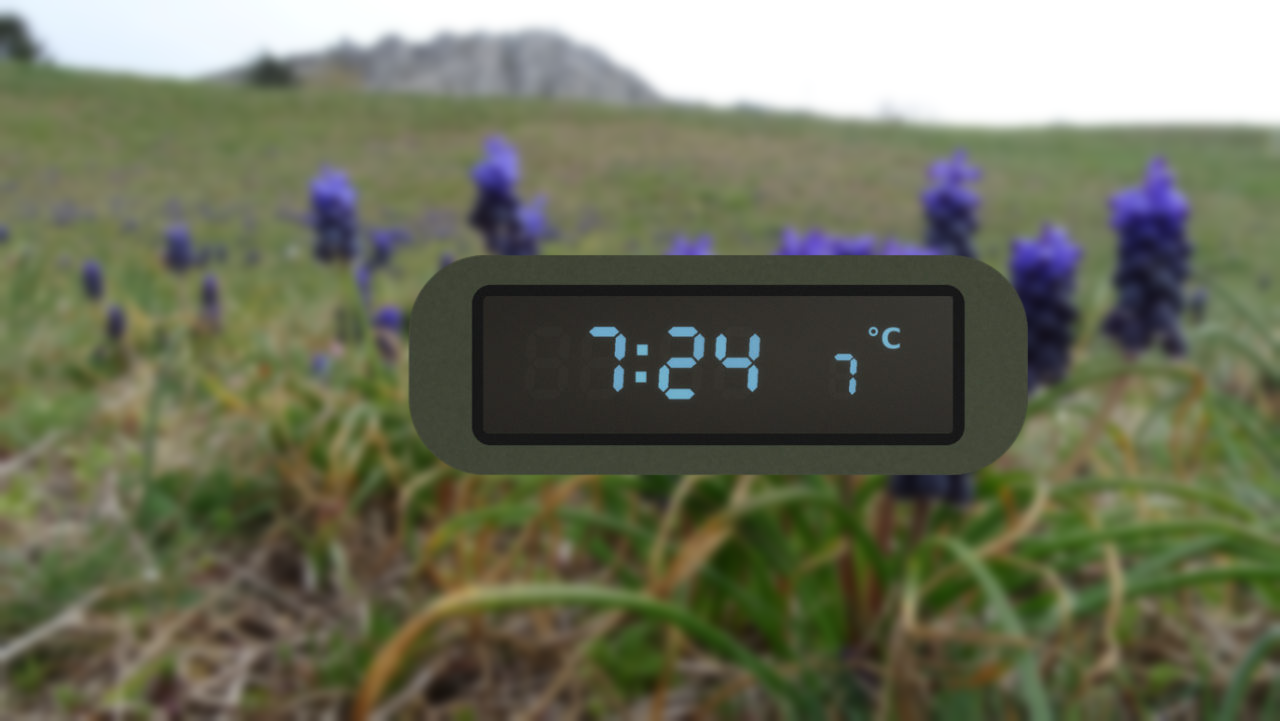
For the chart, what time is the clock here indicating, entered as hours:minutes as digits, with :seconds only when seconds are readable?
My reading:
7:24
